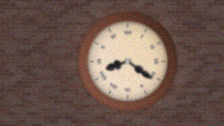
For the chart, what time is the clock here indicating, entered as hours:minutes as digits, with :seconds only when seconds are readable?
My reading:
8:21
